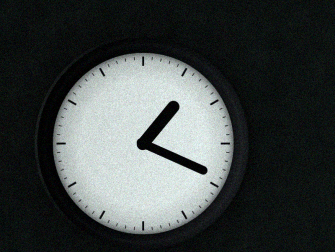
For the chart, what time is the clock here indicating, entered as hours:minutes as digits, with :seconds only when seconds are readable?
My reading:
1:19
